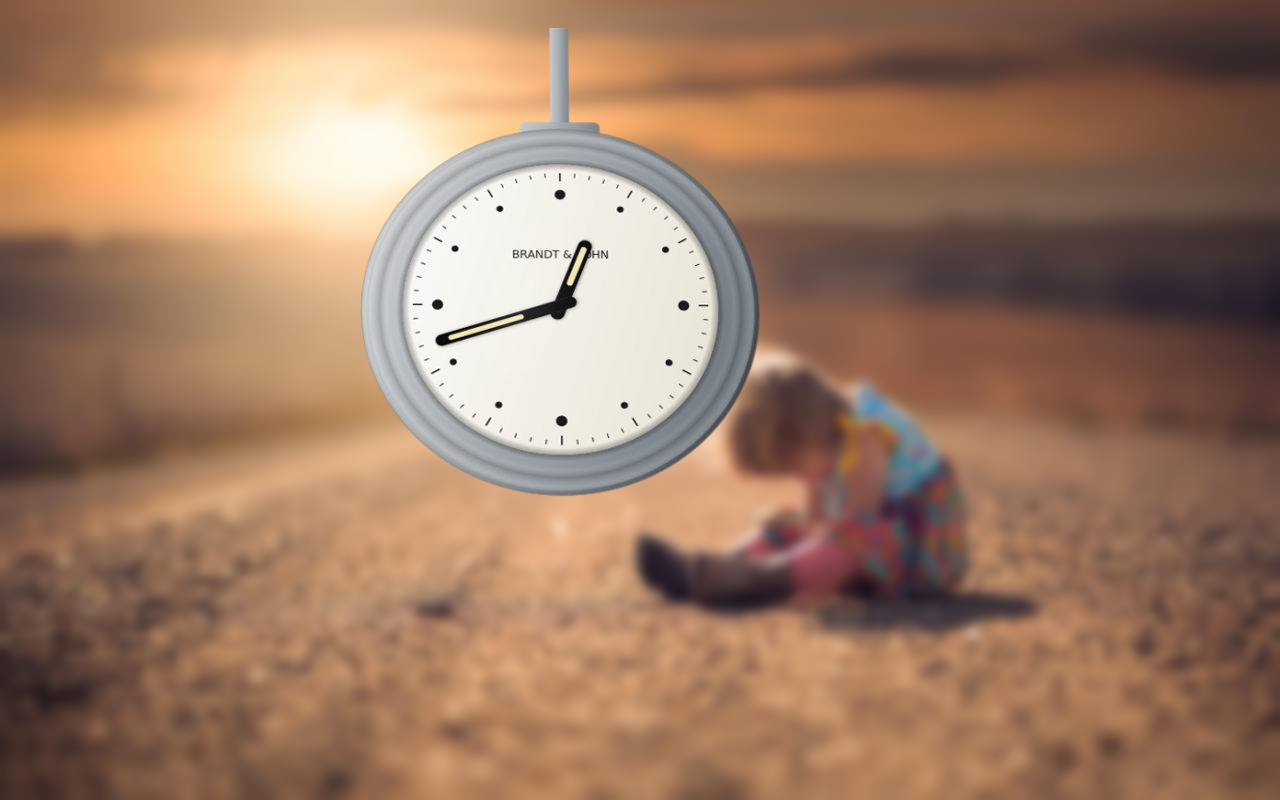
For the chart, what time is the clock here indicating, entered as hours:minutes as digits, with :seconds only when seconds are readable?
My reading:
12:42
